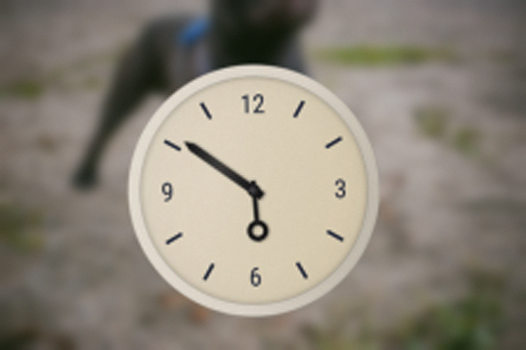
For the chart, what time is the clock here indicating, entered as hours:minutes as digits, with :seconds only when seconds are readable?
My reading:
5:51
